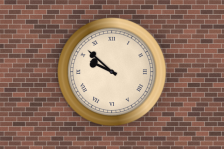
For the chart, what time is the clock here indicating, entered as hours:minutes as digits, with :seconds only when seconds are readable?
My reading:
9:52
